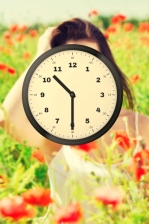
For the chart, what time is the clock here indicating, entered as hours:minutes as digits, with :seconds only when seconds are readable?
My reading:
10:30
